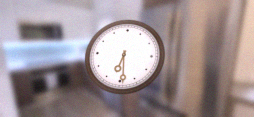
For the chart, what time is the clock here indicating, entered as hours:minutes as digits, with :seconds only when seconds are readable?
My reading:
6:29
